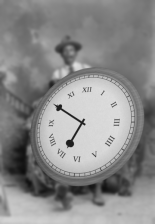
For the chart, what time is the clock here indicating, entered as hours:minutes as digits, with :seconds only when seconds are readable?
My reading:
6:50
